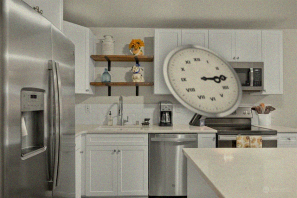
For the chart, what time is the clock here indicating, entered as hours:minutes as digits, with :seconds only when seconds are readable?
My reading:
3:15
